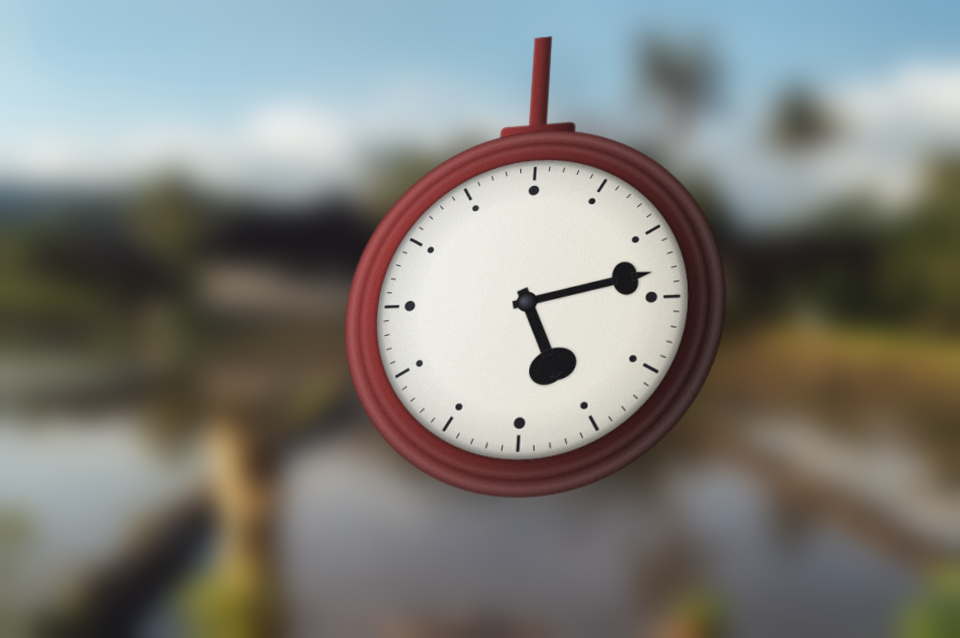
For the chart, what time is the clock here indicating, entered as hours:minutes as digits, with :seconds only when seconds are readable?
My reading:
5:13
